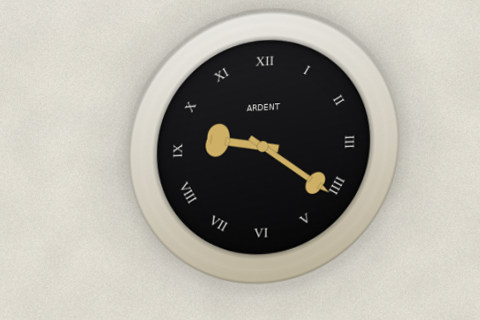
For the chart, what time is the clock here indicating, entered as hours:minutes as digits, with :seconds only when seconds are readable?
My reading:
9:21
